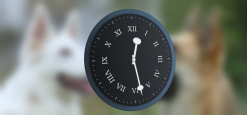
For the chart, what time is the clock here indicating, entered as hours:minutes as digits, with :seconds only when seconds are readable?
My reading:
12:28
